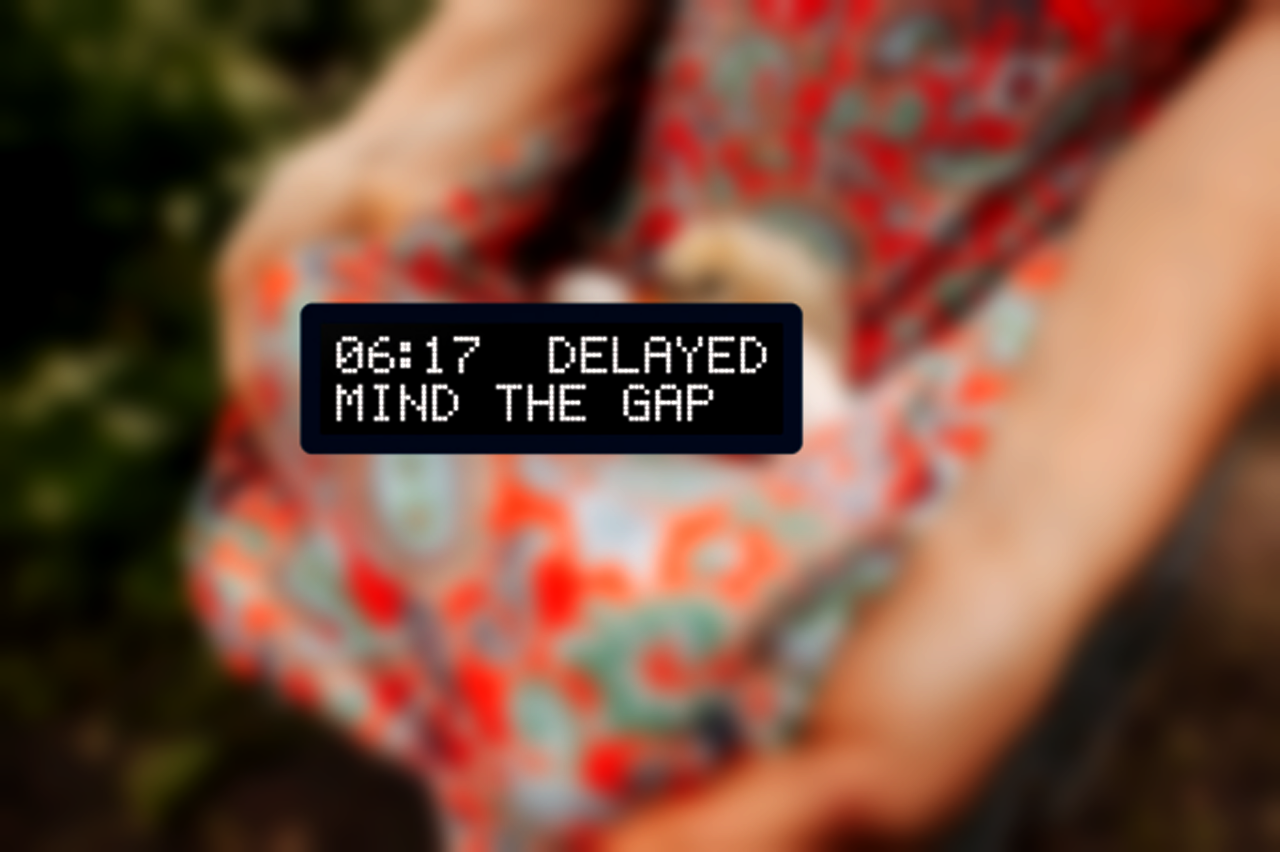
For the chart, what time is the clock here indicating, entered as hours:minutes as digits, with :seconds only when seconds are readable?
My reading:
6:17
